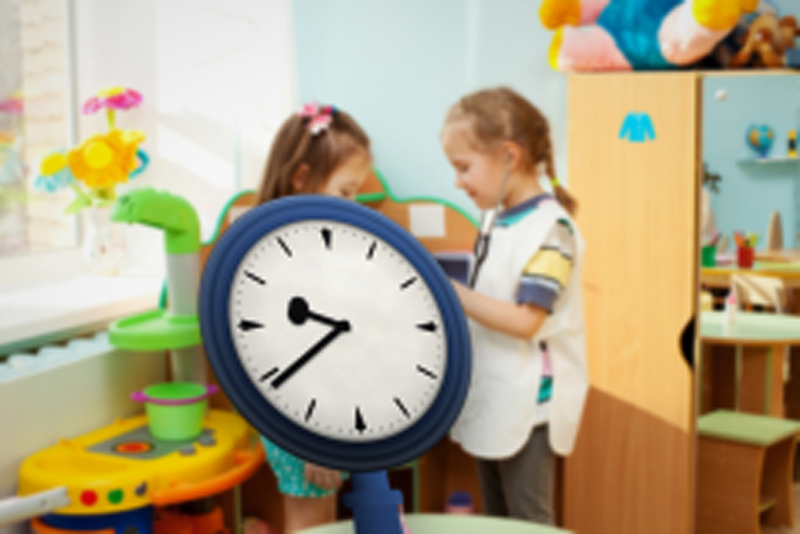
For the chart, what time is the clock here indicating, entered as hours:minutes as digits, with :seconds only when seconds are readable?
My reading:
9:39
